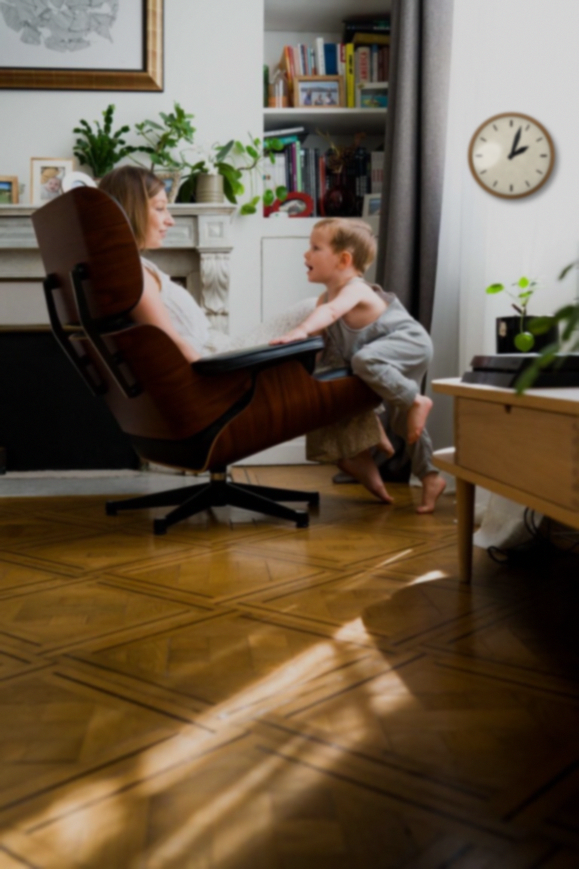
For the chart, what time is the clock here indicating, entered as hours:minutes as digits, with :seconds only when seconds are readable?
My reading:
2:03
